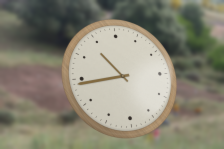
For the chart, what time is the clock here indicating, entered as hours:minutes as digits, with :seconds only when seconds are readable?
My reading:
10:44
